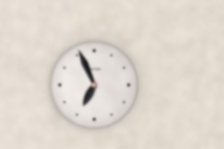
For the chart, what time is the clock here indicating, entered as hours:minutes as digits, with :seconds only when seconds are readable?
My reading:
6:56
